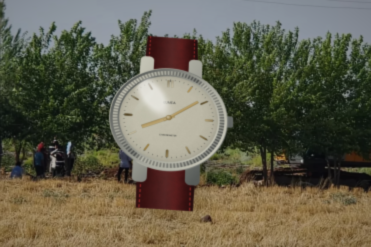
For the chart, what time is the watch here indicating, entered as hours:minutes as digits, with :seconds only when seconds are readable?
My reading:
8:09
